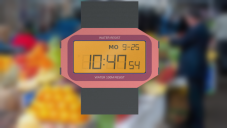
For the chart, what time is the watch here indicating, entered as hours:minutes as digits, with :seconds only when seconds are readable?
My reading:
10:47:54
